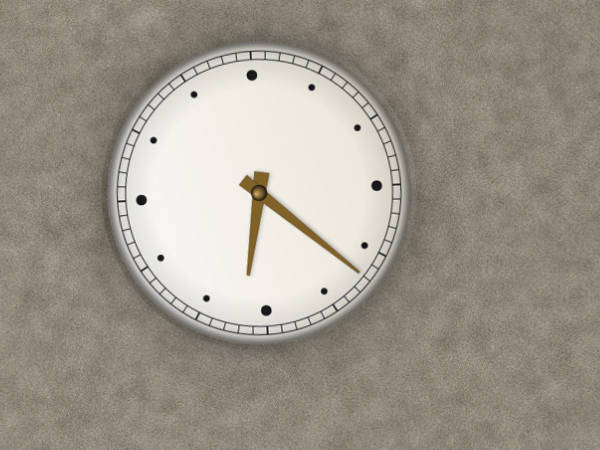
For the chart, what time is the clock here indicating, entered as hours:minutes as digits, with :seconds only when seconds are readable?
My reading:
6:22
